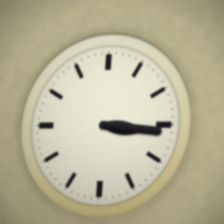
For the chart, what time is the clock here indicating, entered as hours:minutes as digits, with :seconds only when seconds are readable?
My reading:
3:16
